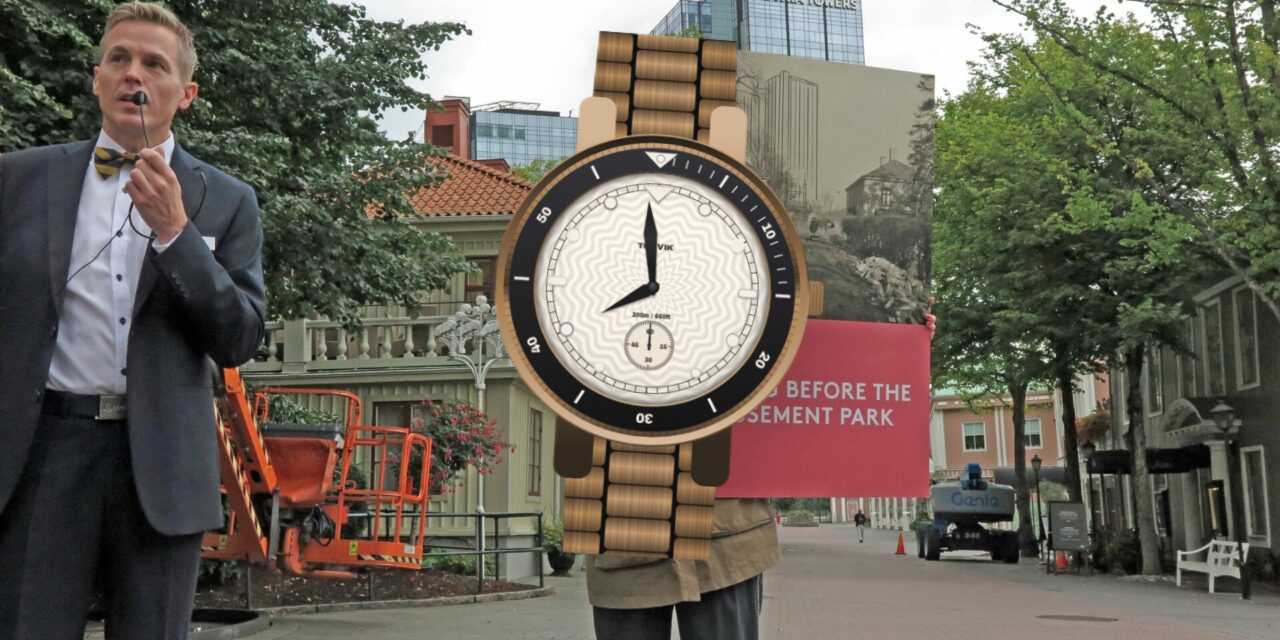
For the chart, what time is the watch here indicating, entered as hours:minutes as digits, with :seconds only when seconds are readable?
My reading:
7:59
